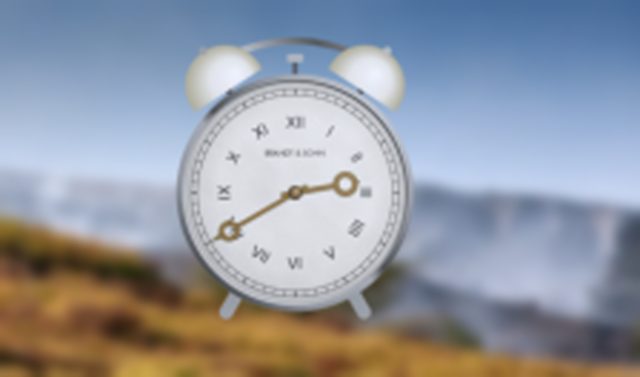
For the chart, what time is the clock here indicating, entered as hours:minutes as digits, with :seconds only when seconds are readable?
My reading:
2:40
